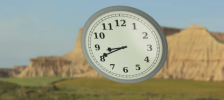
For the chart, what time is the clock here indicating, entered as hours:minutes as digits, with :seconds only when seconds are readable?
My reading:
8:41
